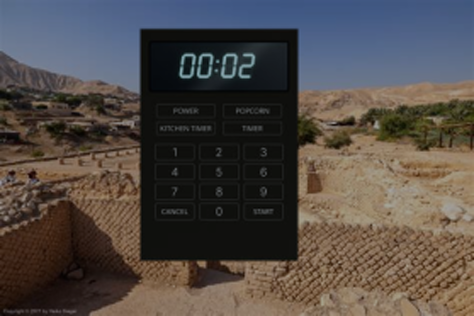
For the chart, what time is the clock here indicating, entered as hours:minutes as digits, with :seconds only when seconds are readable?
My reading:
0:02
